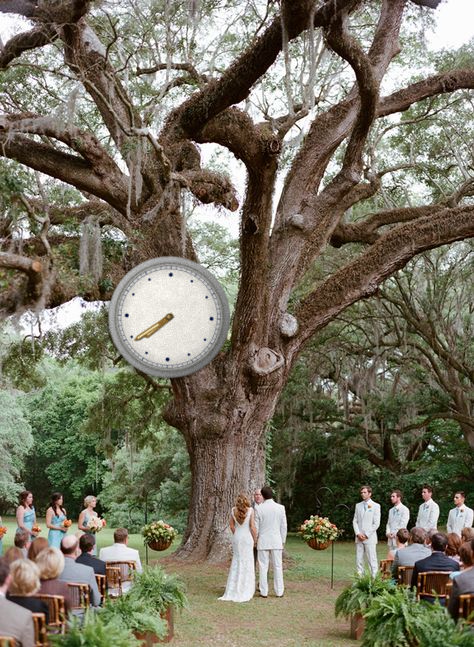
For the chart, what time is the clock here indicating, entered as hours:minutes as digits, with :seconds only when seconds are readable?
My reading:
7:39
